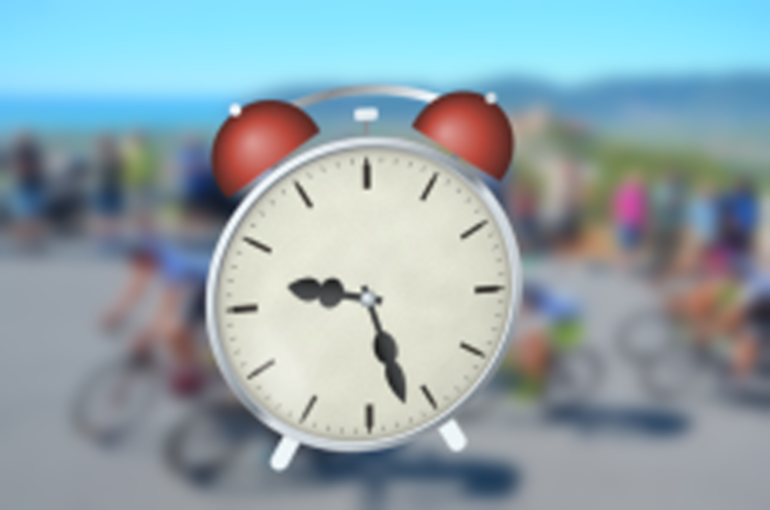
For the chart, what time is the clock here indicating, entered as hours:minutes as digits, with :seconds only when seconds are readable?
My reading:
9:27
